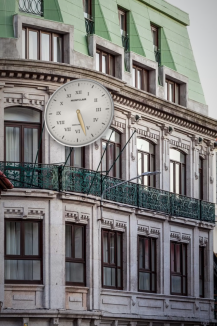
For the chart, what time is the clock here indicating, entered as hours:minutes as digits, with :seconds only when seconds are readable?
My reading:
5:27
